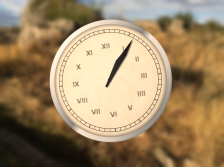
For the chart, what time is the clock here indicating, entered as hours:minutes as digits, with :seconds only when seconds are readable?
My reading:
1:06
